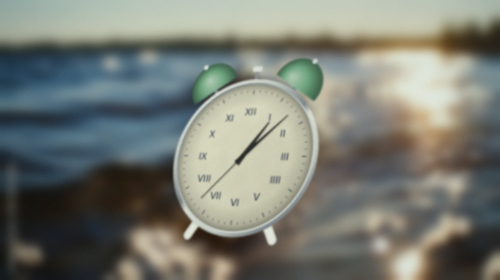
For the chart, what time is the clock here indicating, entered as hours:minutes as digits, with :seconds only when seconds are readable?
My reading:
1:07:37
